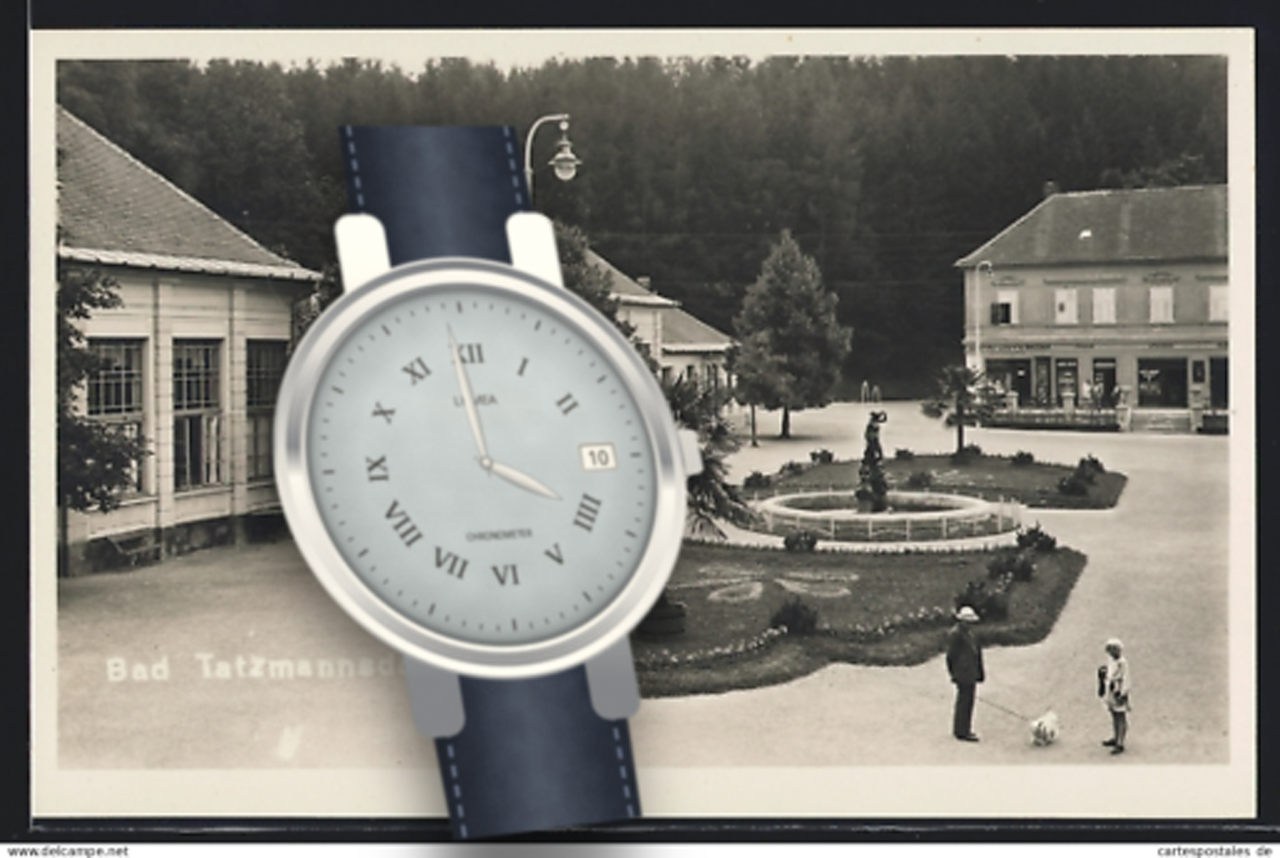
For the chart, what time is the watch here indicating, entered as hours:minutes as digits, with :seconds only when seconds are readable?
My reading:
3:59
